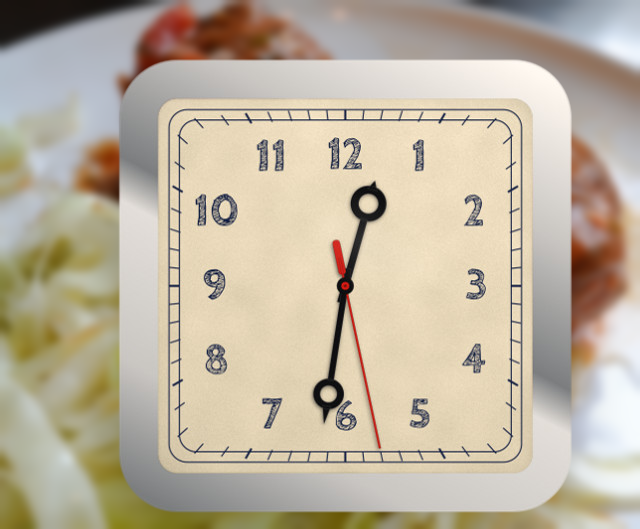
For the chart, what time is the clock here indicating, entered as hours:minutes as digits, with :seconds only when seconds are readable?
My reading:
12:31:28
